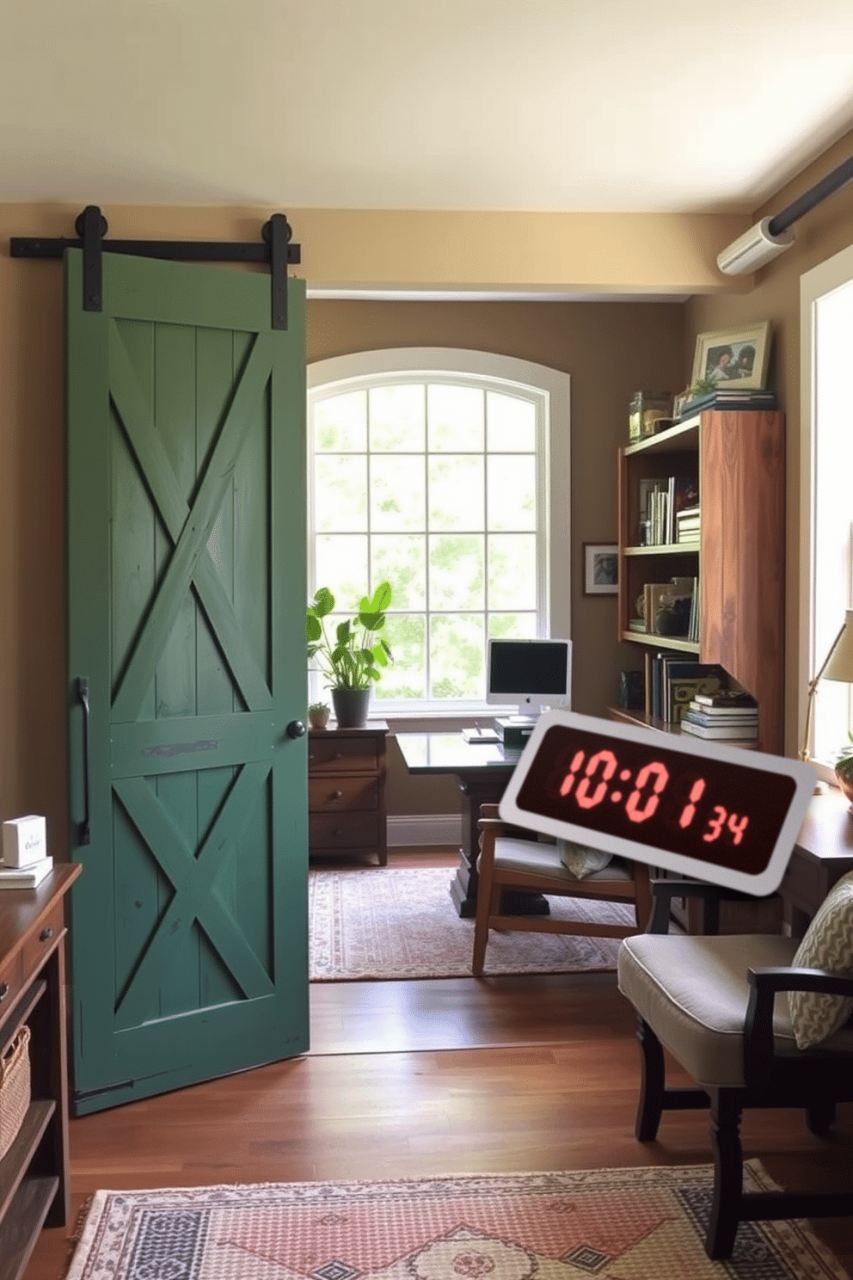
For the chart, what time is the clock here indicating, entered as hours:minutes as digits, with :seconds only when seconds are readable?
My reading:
10:01:34
